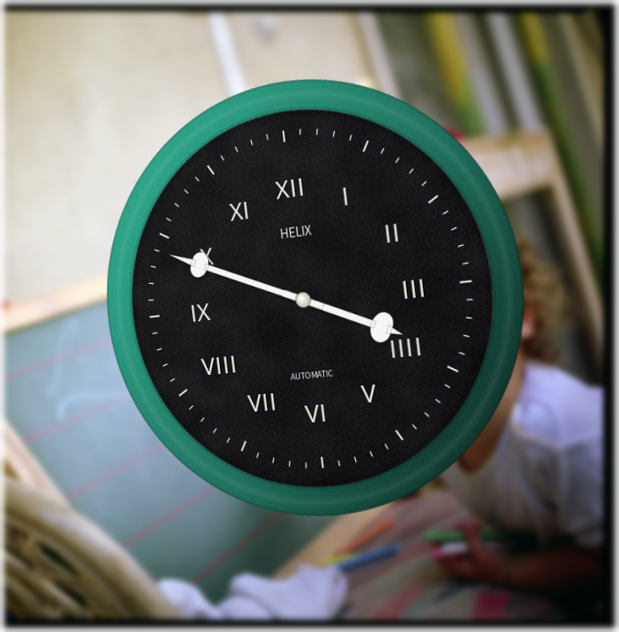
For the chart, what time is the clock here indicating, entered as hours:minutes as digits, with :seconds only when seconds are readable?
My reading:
3:49
